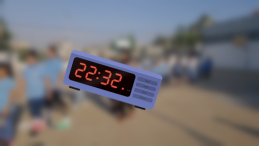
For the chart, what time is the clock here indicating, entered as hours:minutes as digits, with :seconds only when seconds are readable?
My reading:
22:32
